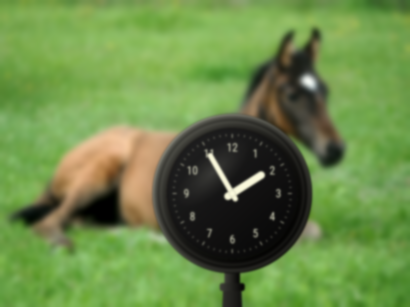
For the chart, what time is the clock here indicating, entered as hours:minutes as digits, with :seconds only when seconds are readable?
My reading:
1:55
